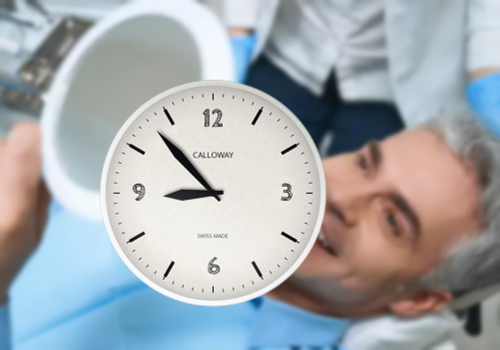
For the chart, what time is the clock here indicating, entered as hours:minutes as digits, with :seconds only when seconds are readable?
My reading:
8:53
